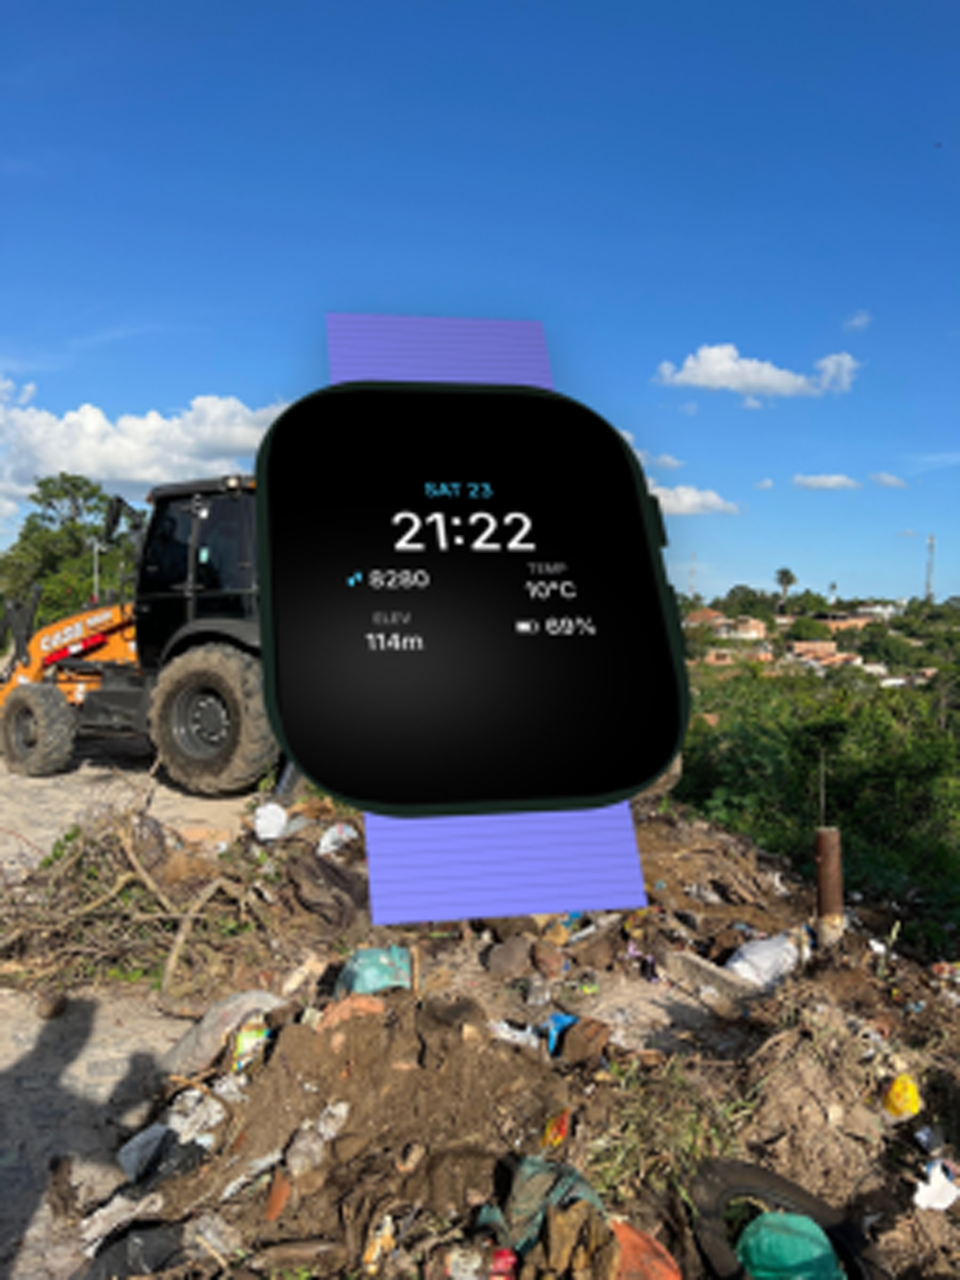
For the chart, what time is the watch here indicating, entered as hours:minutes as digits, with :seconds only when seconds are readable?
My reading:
21:22
